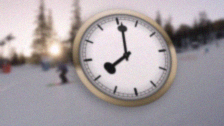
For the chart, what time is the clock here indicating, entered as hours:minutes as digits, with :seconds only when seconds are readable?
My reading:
8:01
